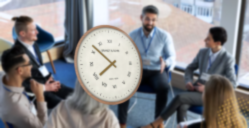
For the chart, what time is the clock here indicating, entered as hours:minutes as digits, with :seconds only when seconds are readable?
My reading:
7:52
